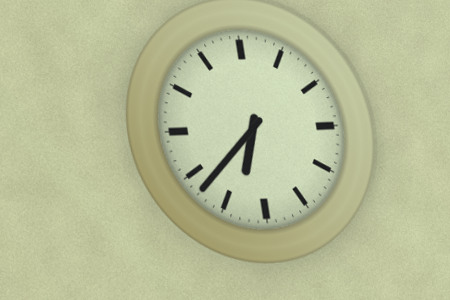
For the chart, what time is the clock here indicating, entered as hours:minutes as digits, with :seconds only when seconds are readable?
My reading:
6:38
